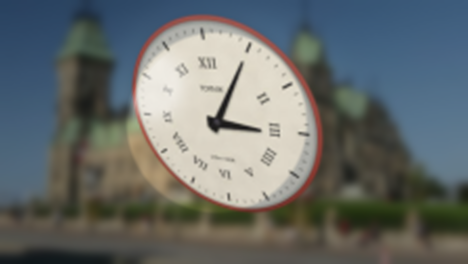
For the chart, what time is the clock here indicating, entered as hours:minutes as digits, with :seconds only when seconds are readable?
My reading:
3:05
